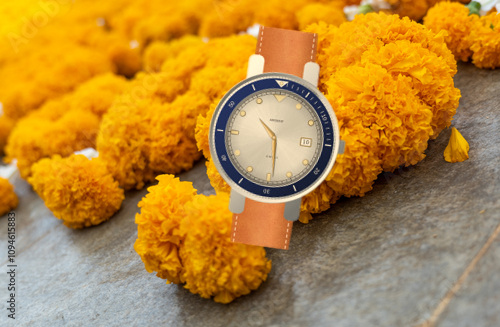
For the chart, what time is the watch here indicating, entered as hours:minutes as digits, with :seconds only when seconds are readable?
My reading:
10:29
